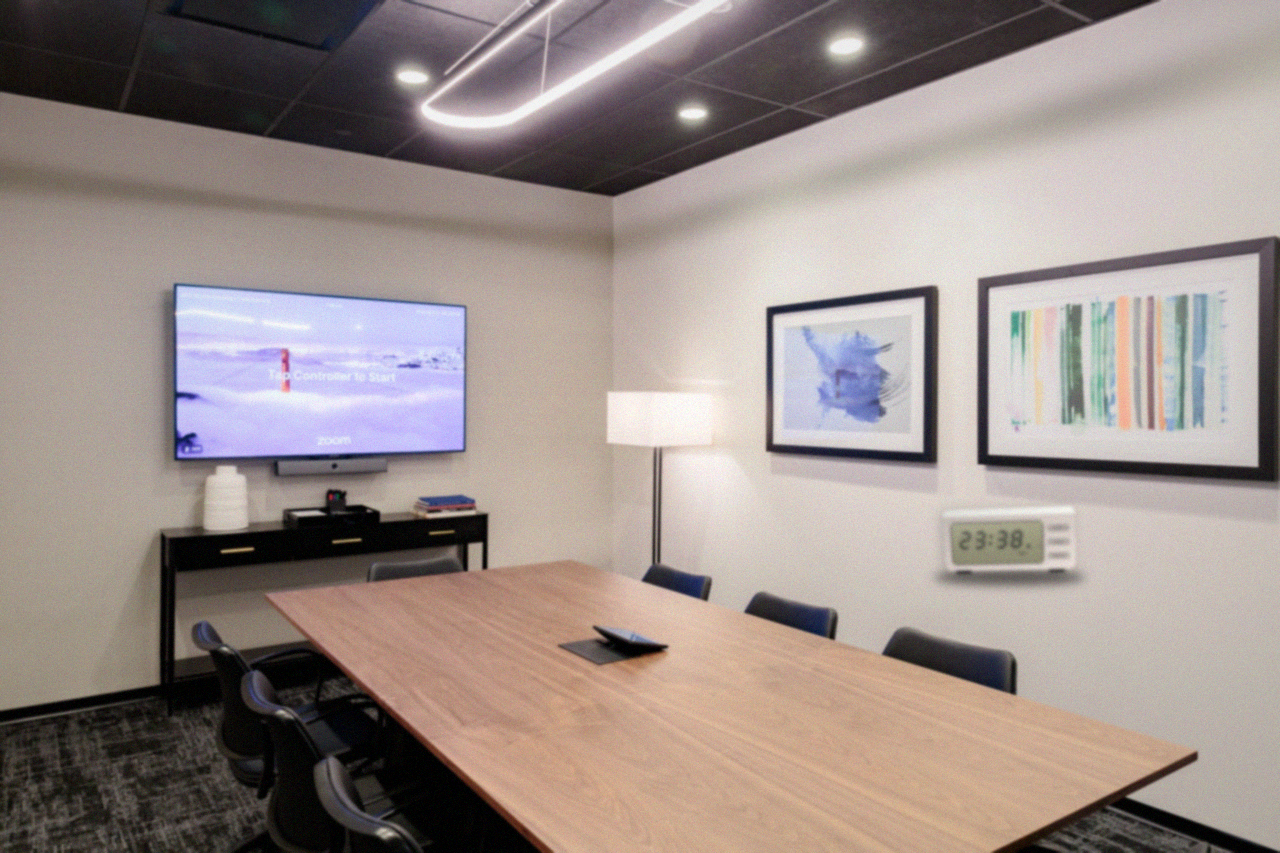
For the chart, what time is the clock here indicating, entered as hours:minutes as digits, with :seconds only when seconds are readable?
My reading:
23:38
